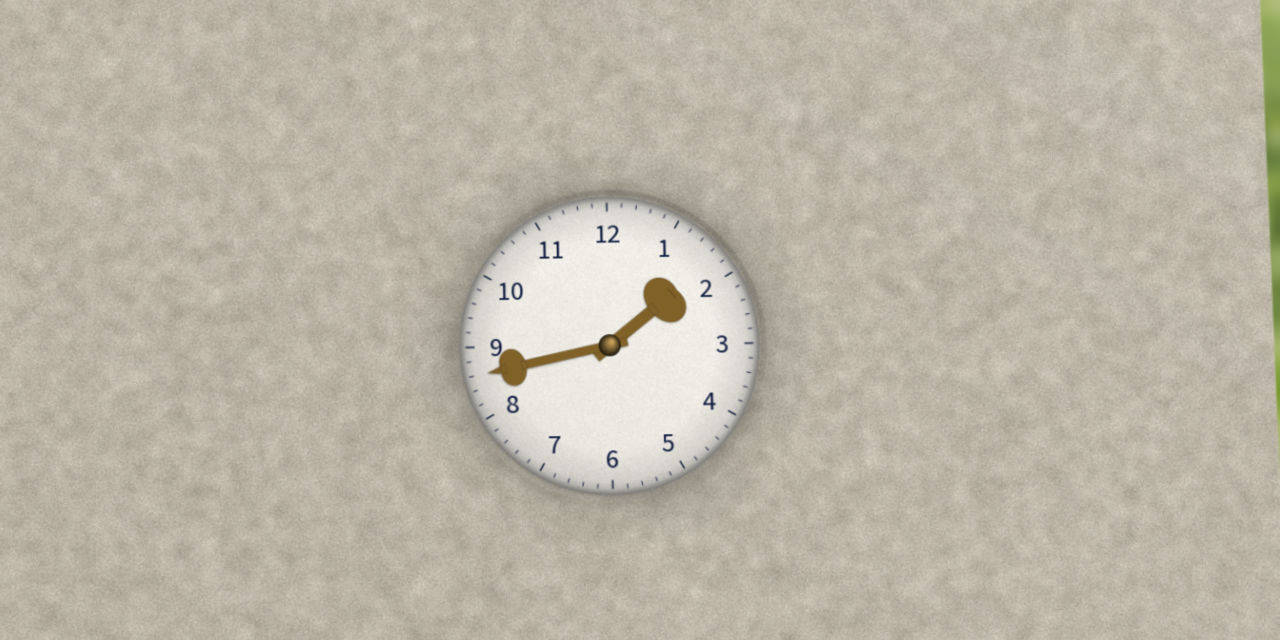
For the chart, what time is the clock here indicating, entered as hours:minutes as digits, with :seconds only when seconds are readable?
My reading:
1:43
